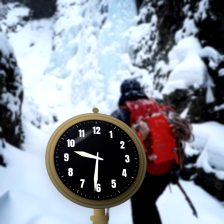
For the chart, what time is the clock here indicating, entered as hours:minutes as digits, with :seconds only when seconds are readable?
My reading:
9:31
